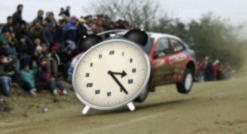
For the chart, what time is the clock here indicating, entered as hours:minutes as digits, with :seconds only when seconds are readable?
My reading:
3:24
